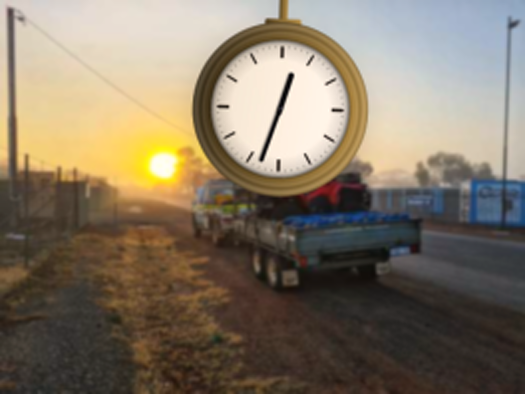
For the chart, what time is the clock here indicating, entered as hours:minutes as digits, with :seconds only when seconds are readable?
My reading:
12:33
